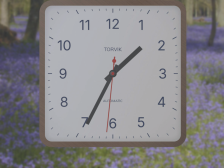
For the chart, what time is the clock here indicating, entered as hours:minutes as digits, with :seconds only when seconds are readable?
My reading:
1:34:31
